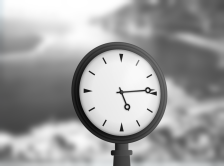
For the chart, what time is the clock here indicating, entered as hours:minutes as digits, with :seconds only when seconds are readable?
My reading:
5:14
